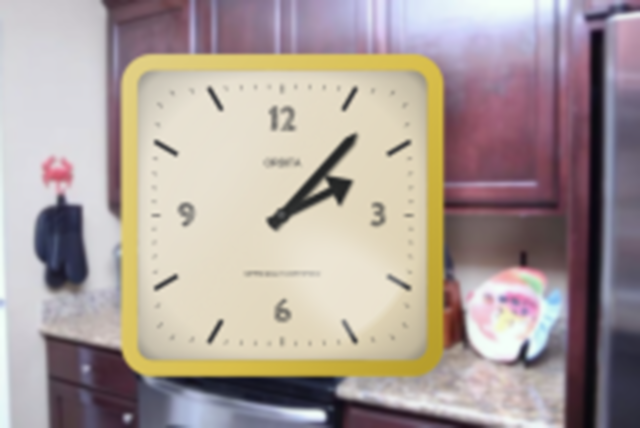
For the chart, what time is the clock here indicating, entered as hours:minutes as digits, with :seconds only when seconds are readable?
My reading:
2:07
